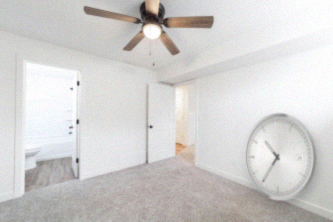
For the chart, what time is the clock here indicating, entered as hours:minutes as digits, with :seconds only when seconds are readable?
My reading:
10:36
